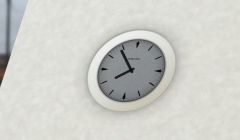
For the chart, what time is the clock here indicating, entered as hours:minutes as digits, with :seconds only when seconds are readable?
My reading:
7:54
